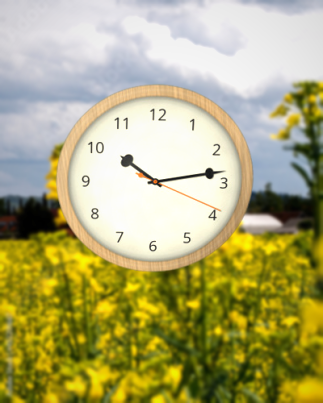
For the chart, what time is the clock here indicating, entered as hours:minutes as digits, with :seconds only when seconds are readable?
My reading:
10:13:19
